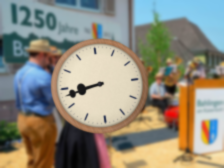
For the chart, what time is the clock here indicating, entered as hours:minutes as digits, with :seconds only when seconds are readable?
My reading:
8:43
